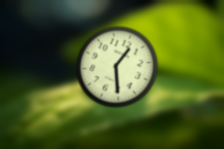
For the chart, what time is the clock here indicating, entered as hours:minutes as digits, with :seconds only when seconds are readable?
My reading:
12:25
